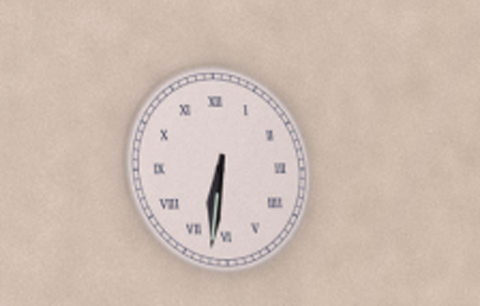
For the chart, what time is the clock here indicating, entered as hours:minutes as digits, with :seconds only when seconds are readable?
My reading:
6:32
